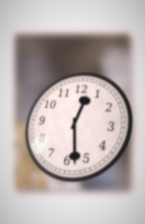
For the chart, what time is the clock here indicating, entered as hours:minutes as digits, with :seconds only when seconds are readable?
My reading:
12:28
